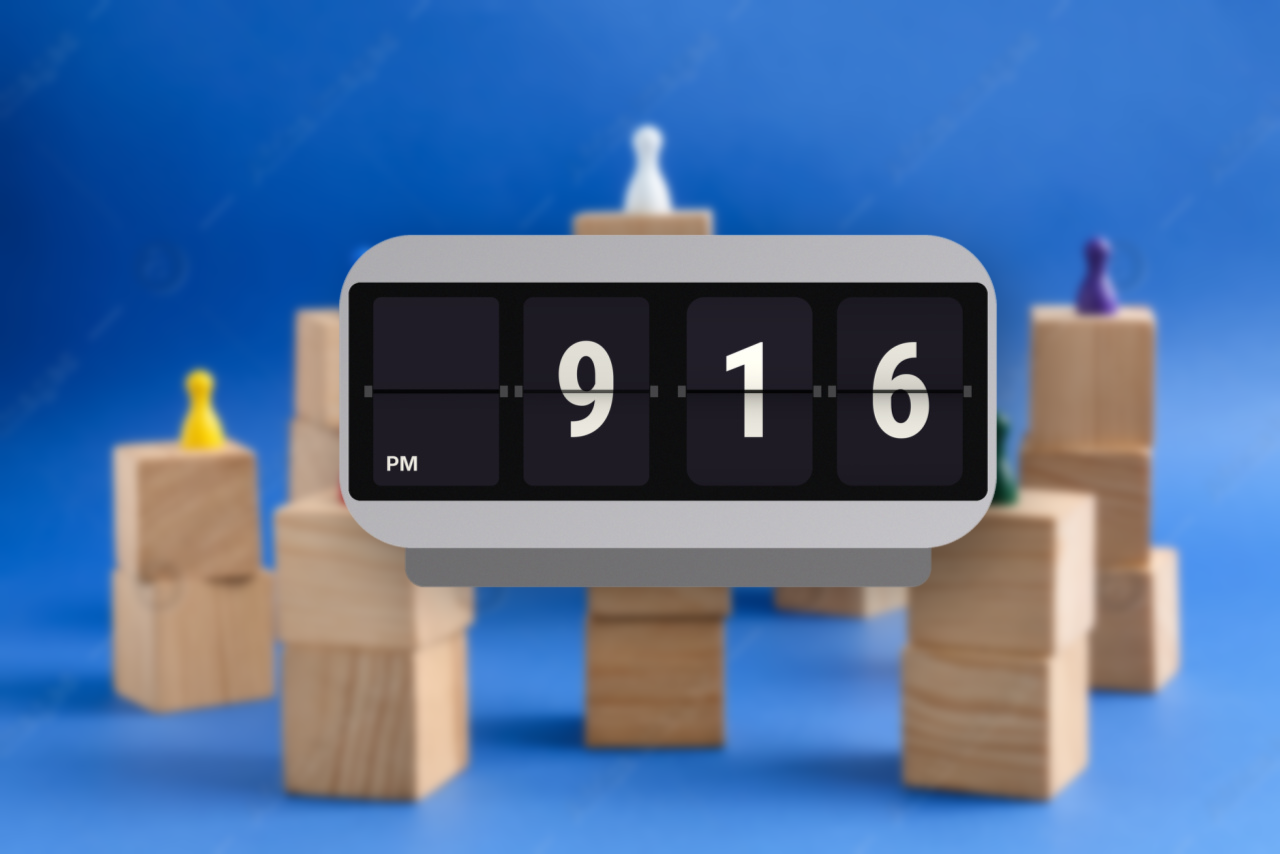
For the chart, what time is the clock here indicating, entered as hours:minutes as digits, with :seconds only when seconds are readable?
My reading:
9:16
